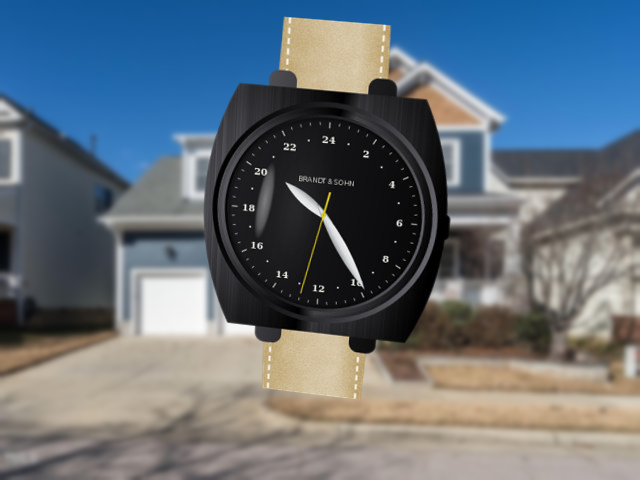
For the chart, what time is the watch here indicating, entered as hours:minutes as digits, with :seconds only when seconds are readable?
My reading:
20:24:32
